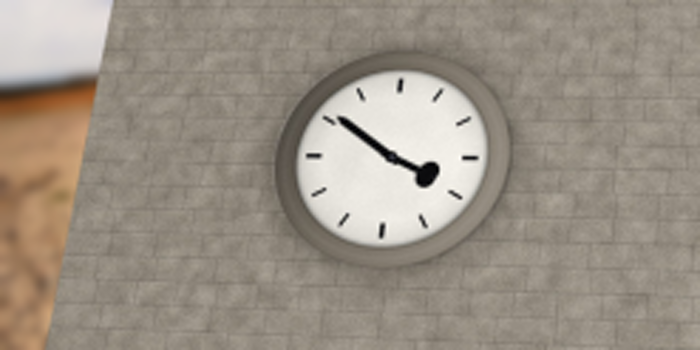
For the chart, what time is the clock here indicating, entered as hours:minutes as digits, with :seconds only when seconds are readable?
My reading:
3:51
